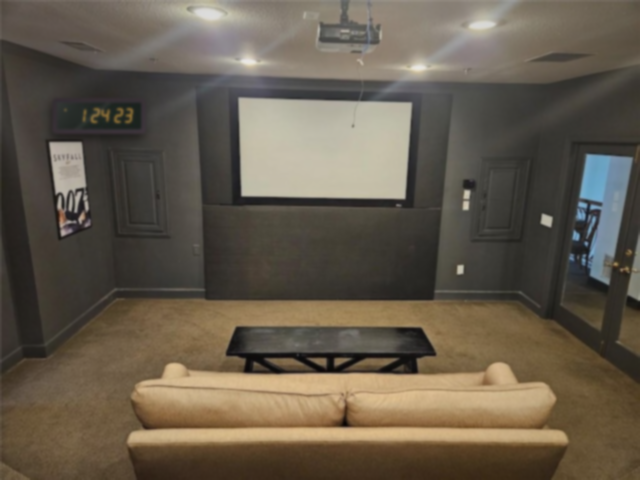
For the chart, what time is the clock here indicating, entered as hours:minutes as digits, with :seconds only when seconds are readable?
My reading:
1:24:23
